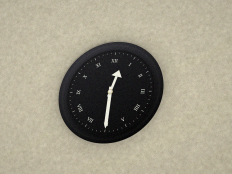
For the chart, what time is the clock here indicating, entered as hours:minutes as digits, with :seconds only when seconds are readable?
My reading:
12:30
